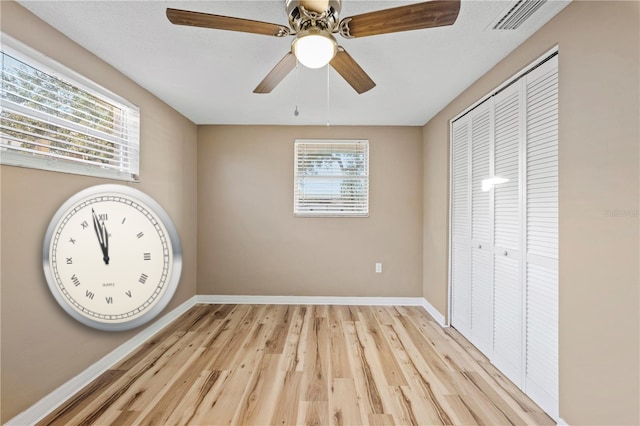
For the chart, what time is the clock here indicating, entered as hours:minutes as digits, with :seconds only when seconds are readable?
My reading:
11:58
